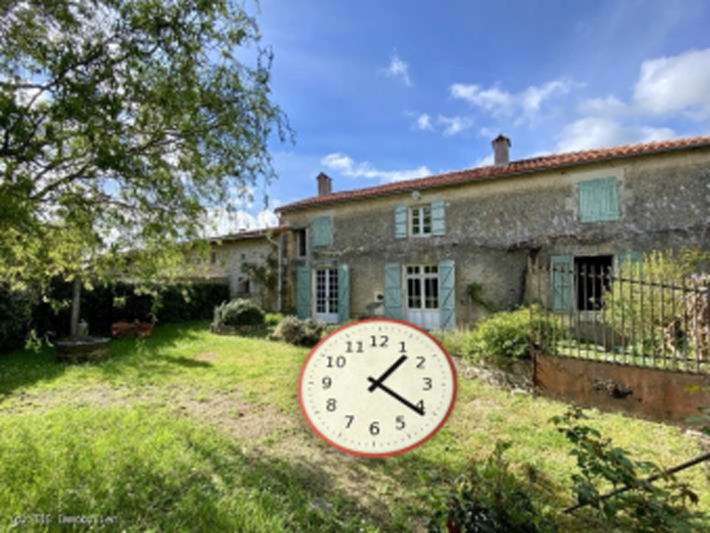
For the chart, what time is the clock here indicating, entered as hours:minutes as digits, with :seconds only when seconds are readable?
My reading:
1:21
